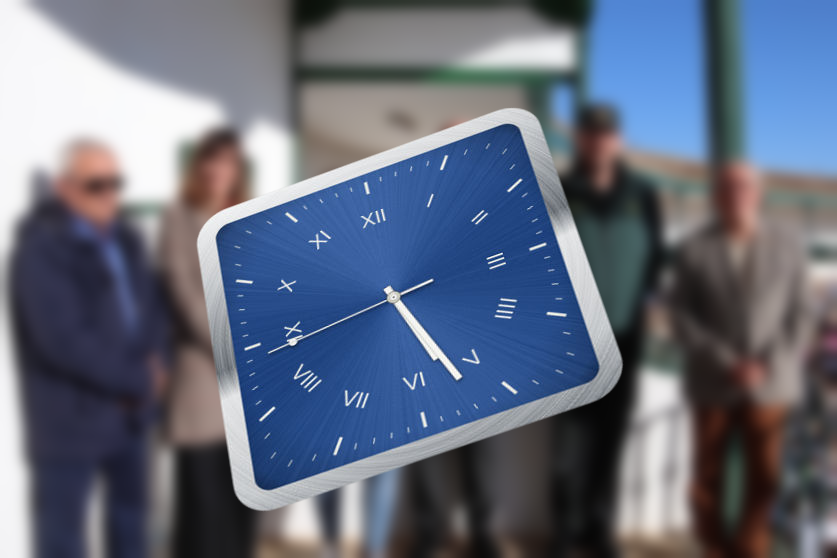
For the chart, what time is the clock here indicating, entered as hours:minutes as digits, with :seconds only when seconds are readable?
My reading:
5:26:44
